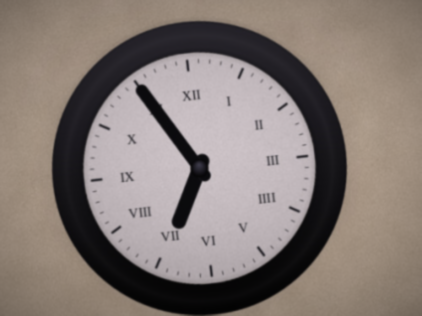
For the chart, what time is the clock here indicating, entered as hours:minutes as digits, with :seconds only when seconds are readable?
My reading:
6:55
